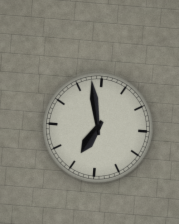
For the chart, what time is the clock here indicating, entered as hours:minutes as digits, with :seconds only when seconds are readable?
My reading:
6:58
